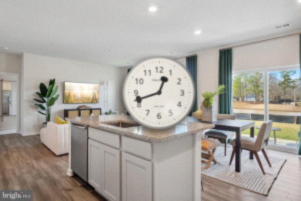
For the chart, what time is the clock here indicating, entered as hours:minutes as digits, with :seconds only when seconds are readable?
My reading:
12:42
